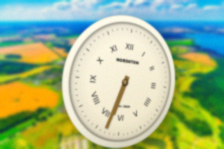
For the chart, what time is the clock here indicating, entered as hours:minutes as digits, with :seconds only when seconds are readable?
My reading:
6:33
